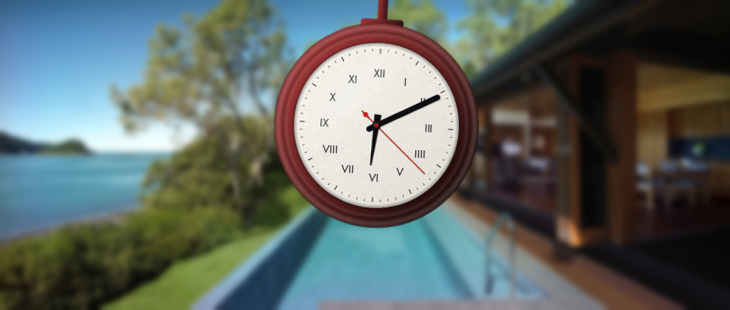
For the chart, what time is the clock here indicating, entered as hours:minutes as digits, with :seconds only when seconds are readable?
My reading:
6:10:22
